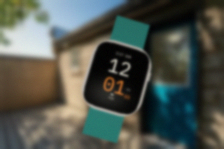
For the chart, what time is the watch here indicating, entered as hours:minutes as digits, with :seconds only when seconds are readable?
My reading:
12:01
